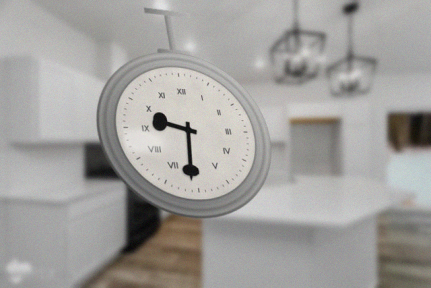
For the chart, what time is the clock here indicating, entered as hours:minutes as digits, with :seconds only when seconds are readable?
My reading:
9:31
